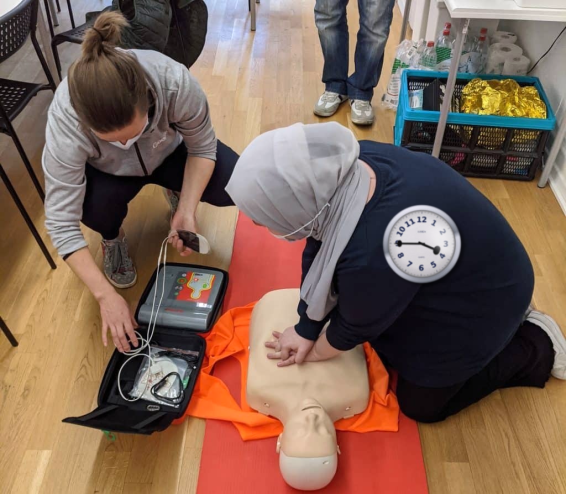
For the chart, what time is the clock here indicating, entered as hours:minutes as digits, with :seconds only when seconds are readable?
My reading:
3:45
